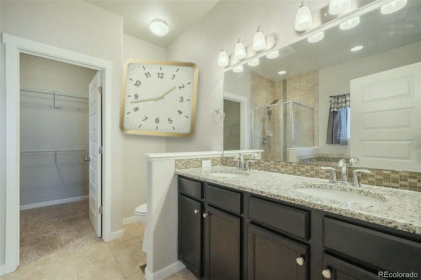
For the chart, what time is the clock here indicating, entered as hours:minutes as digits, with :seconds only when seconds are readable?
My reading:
1:43
